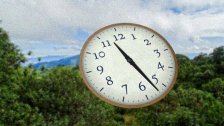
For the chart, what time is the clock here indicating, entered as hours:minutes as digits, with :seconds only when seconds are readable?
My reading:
11:27
